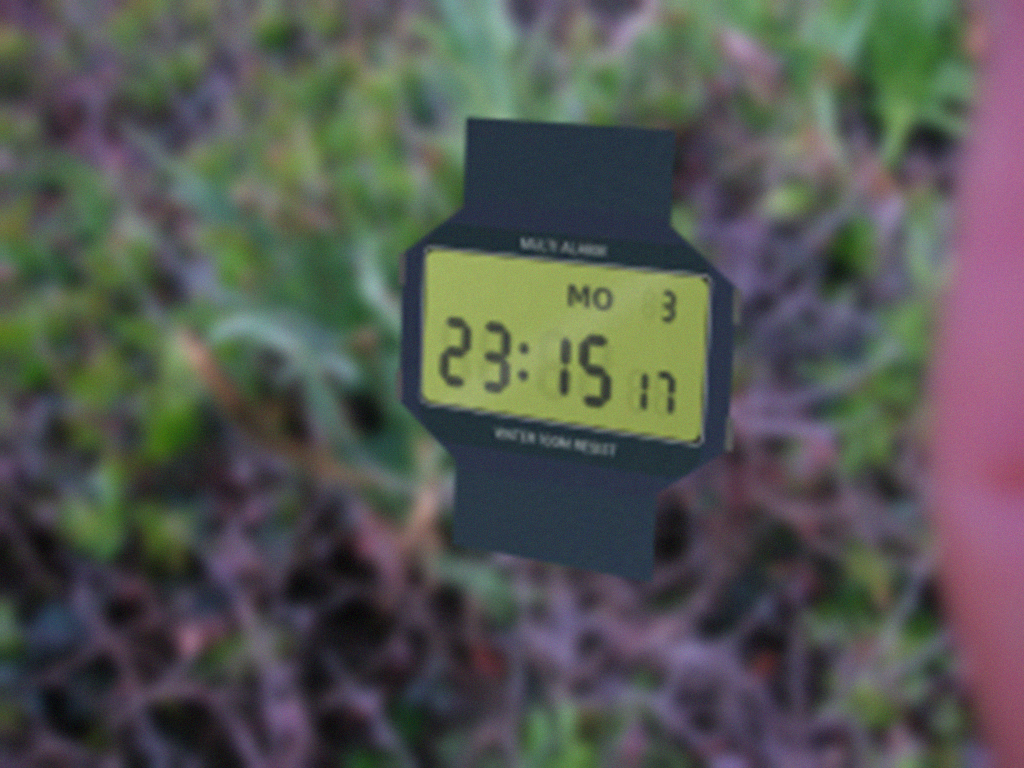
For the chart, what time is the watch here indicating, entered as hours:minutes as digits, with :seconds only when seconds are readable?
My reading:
23:15:17
